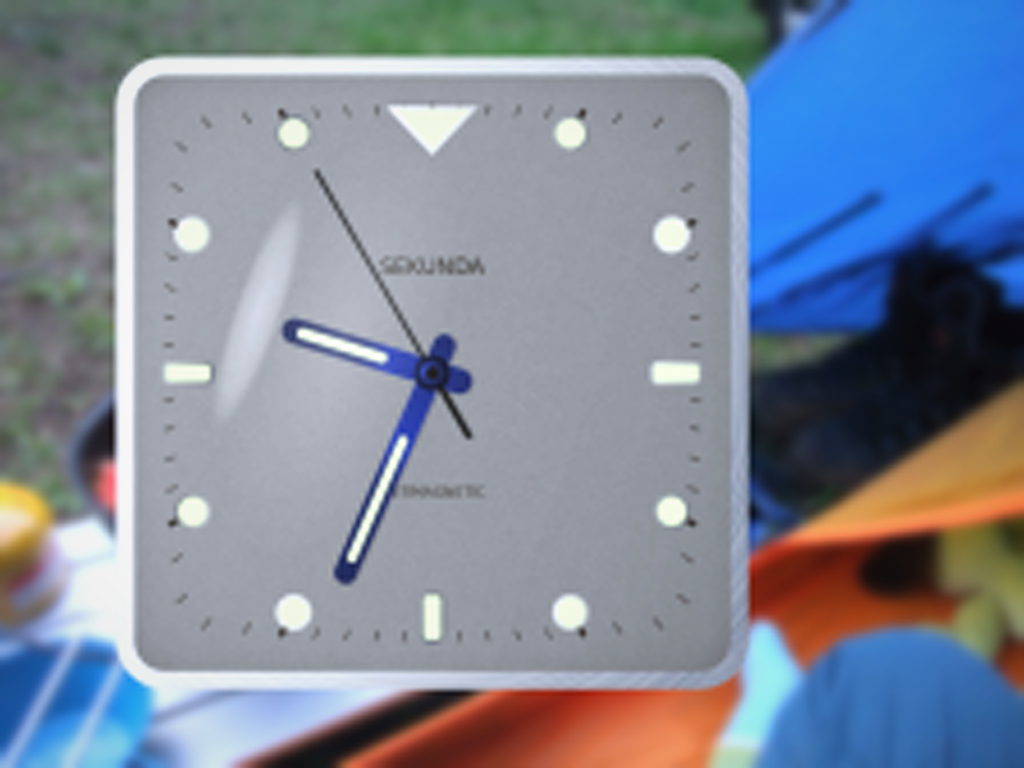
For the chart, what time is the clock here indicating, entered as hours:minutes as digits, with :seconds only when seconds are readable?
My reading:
9:33:55
